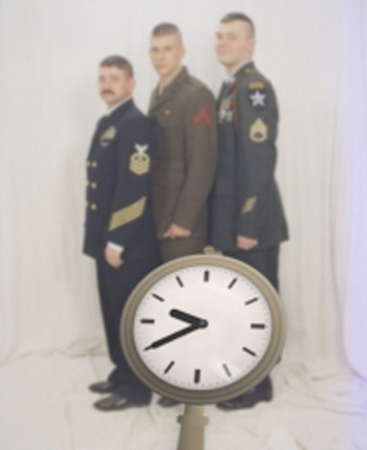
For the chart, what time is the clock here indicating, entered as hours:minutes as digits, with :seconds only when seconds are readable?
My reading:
9:40
